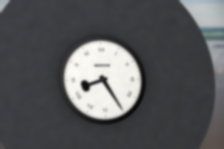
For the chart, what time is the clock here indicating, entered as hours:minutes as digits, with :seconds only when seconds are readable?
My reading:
8:25
